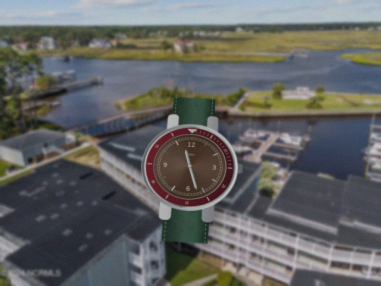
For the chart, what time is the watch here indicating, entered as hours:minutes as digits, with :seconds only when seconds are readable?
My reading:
11:27
